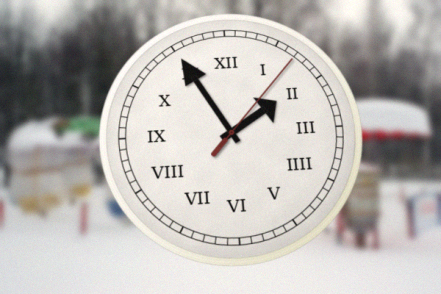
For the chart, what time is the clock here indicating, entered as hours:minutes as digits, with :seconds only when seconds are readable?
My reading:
1:55:07
